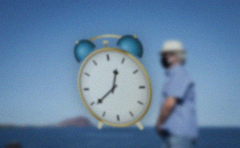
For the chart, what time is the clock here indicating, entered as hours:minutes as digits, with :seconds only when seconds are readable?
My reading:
12:39
